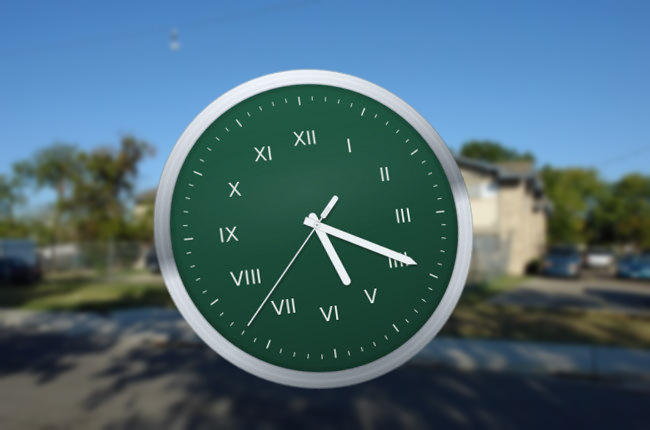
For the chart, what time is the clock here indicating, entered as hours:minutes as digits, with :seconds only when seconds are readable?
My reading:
5:19:37
